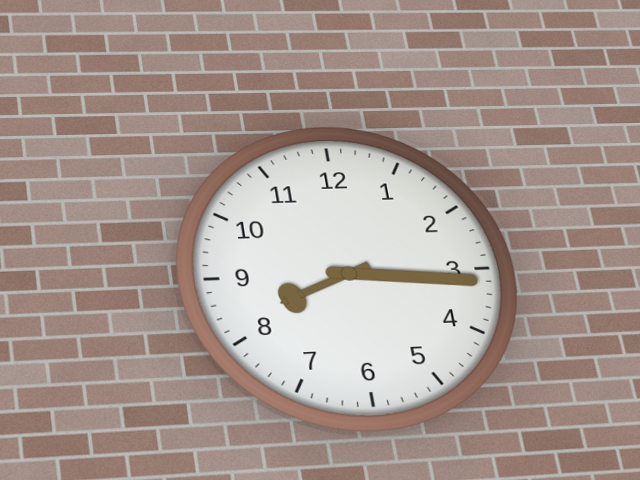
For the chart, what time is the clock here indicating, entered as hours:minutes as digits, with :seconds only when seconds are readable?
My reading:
8:16
